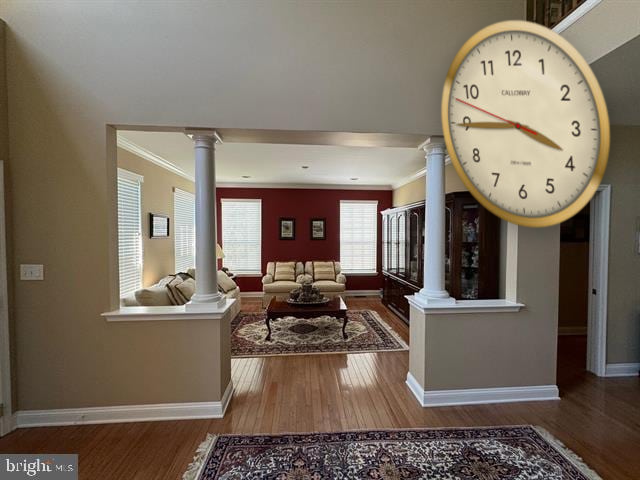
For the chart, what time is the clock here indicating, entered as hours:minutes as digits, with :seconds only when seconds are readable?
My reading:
3:44:48
